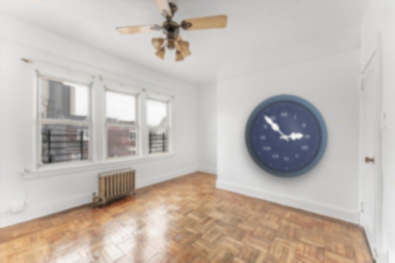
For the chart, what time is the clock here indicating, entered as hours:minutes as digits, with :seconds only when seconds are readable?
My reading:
2:53
